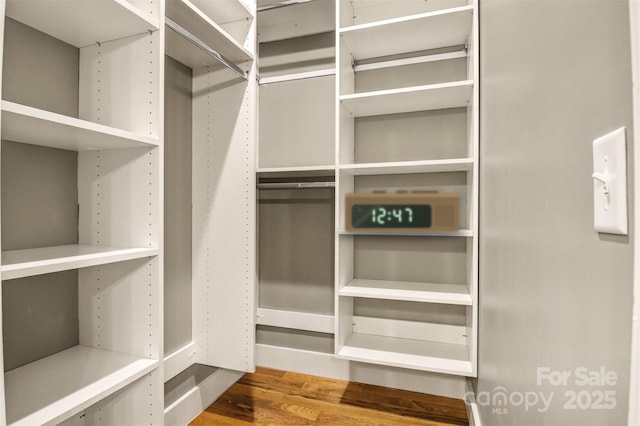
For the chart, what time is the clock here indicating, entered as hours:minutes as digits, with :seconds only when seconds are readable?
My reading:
12:47
